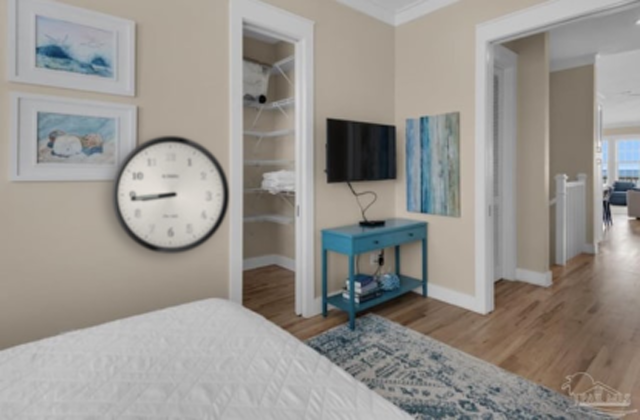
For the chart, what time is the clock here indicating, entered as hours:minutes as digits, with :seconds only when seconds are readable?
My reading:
8:44
